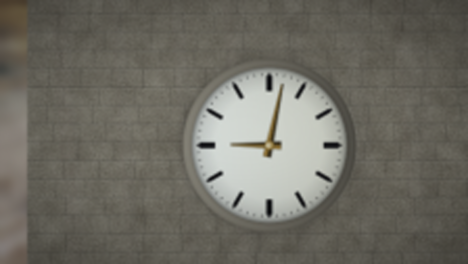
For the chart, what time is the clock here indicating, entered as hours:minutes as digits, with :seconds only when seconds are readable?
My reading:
9:02
